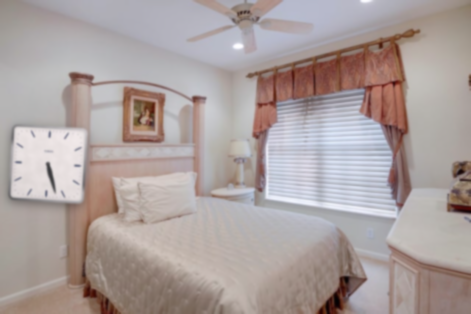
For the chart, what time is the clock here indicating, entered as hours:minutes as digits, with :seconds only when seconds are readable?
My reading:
5:27
